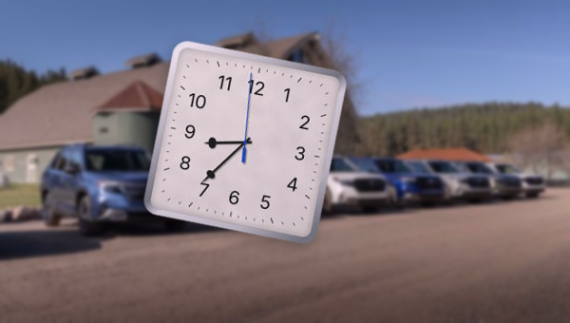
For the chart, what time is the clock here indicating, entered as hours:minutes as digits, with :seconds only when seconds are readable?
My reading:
8:35:59
